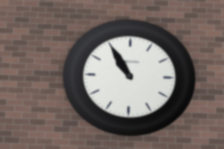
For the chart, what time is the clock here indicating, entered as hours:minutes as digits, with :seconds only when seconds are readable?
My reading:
10:55
